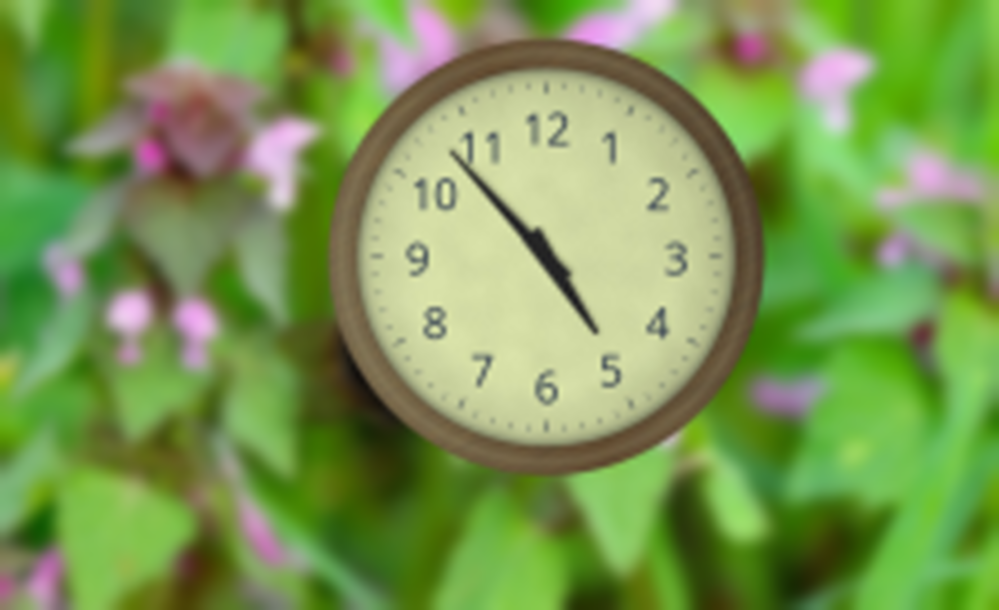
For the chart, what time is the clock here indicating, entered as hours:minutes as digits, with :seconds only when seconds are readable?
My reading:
4:53
